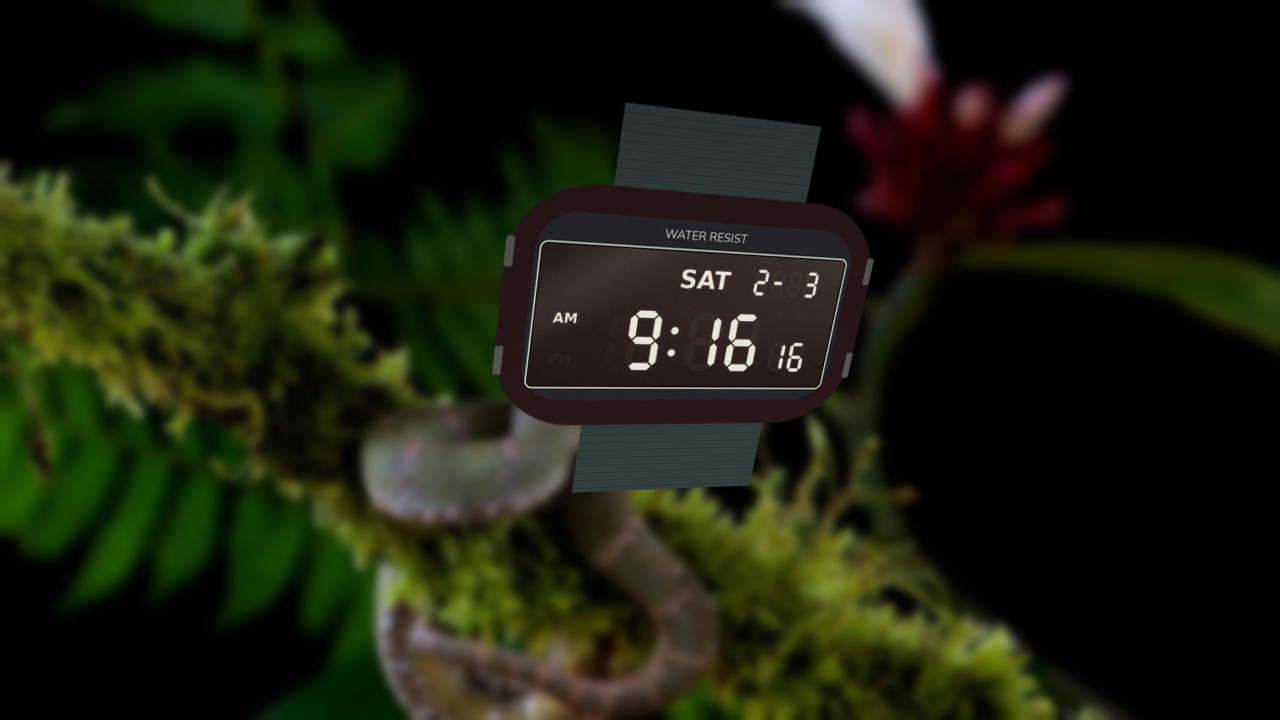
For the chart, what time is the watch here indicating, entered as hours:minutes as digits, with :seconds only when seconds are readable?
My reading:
9:16:16
